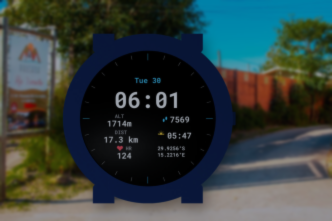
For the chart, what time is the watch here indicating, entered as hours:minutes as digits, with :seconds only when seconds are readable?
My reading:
6:01
